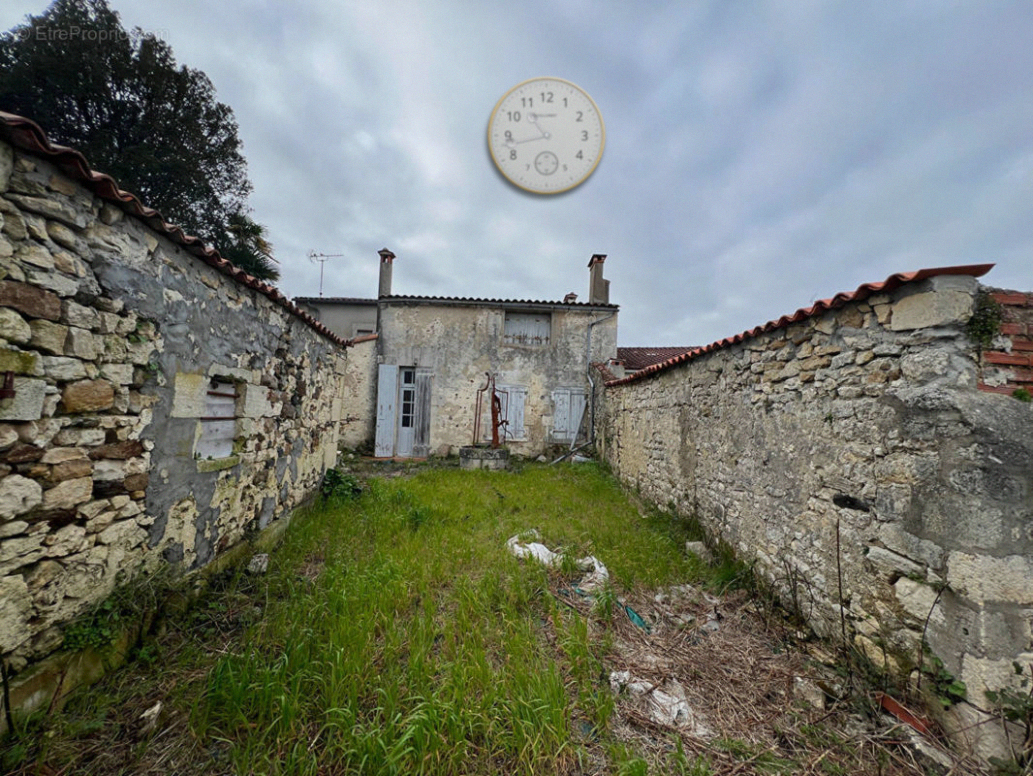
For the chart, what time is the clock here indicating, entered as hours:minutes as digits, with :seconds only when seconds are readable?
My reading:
10:43
